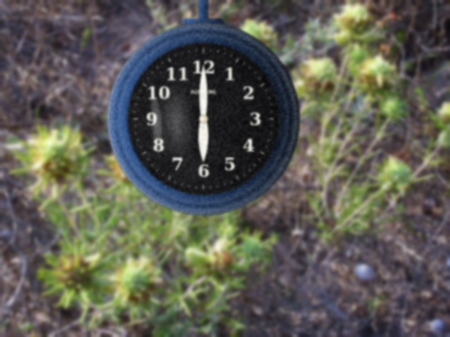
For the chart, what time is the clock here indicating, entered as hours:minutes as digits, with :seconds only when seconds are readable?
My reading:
6:00
